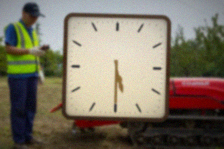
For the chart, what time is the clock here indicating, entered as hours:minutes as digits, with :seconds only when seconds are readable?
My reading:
5:30
